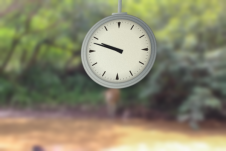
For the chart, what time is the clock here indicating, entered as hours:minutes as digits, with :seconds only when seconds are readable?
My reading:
9:48
